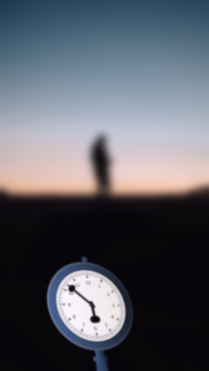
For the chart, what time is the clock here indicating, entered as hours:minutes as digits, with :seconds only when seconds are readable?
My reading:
5:52
